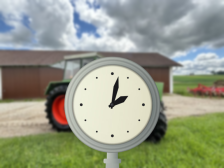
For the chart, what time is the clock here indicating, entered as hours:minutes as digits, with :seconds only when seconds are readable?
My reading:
2:02
